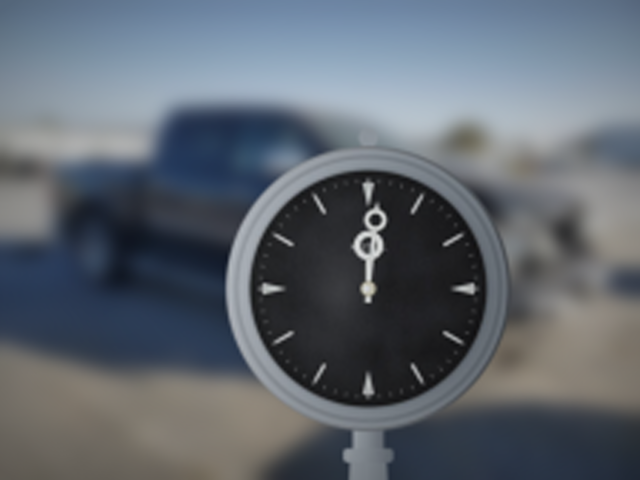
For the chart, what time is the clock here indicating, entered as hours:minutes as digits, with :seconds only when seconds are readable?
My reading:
12:01
